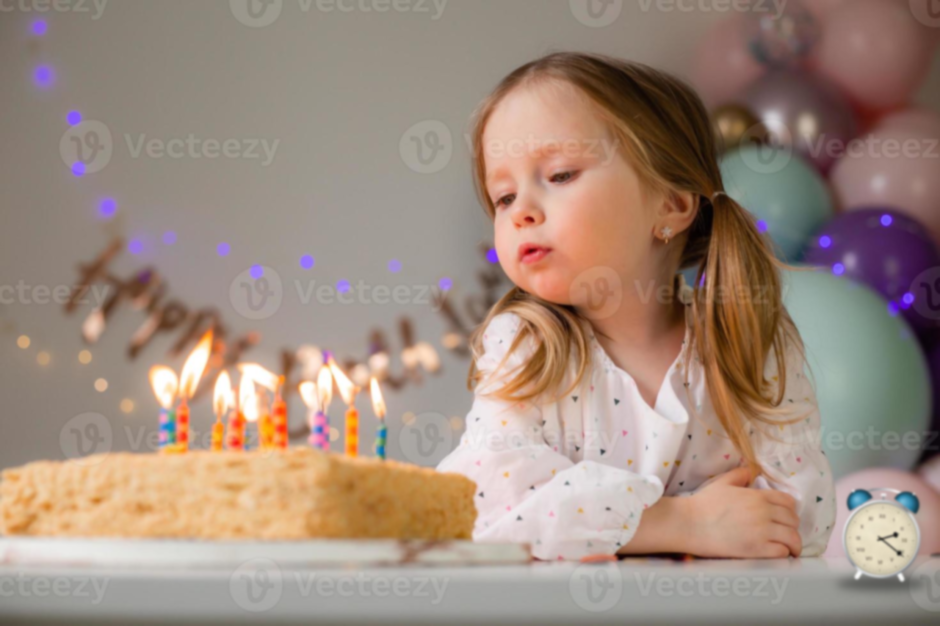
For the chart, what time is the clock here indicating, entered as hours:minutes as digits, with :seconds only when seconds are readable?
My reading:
2:21
